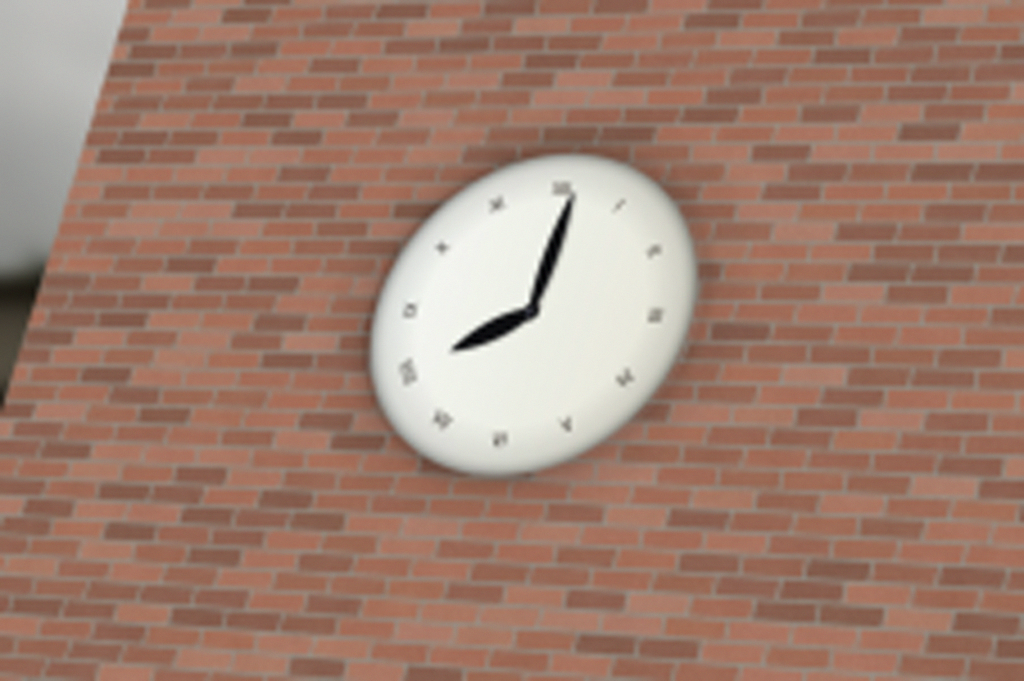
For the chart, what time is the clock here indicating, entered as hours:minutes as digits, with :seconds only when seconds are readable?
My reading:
8:01
